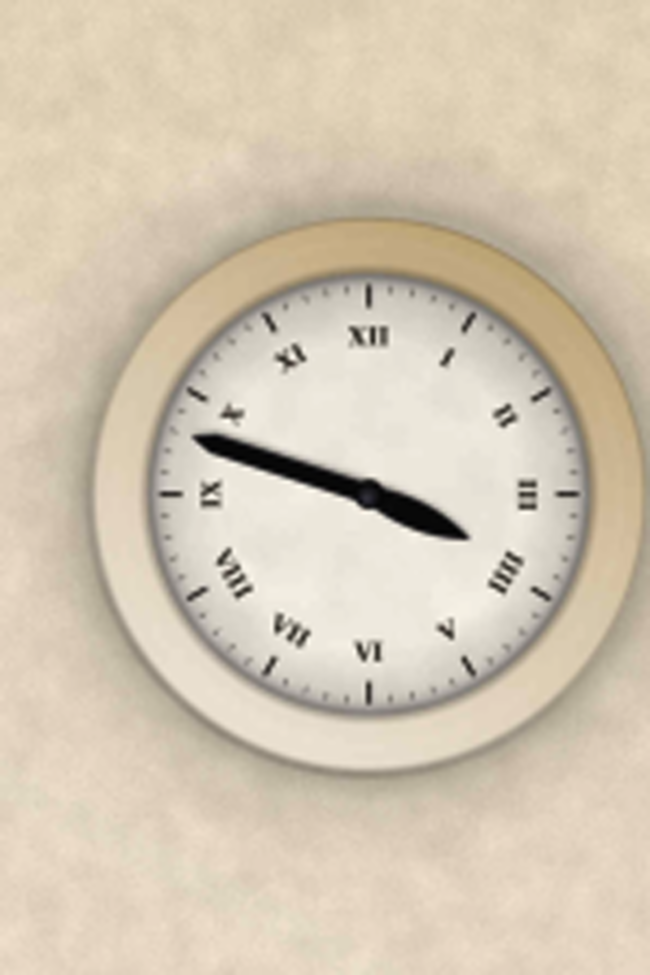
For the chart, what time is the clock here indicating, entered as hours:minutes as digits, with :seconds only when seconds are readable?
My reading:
3:48
